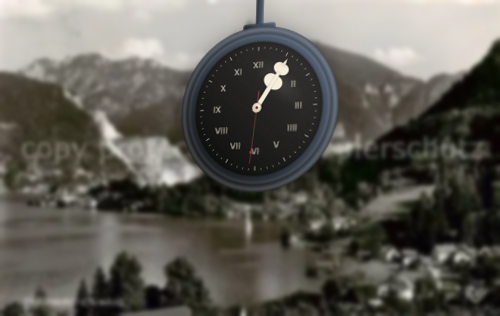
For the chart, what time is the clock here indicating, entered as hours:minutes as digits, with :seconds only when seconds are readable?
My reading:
1:05:31
